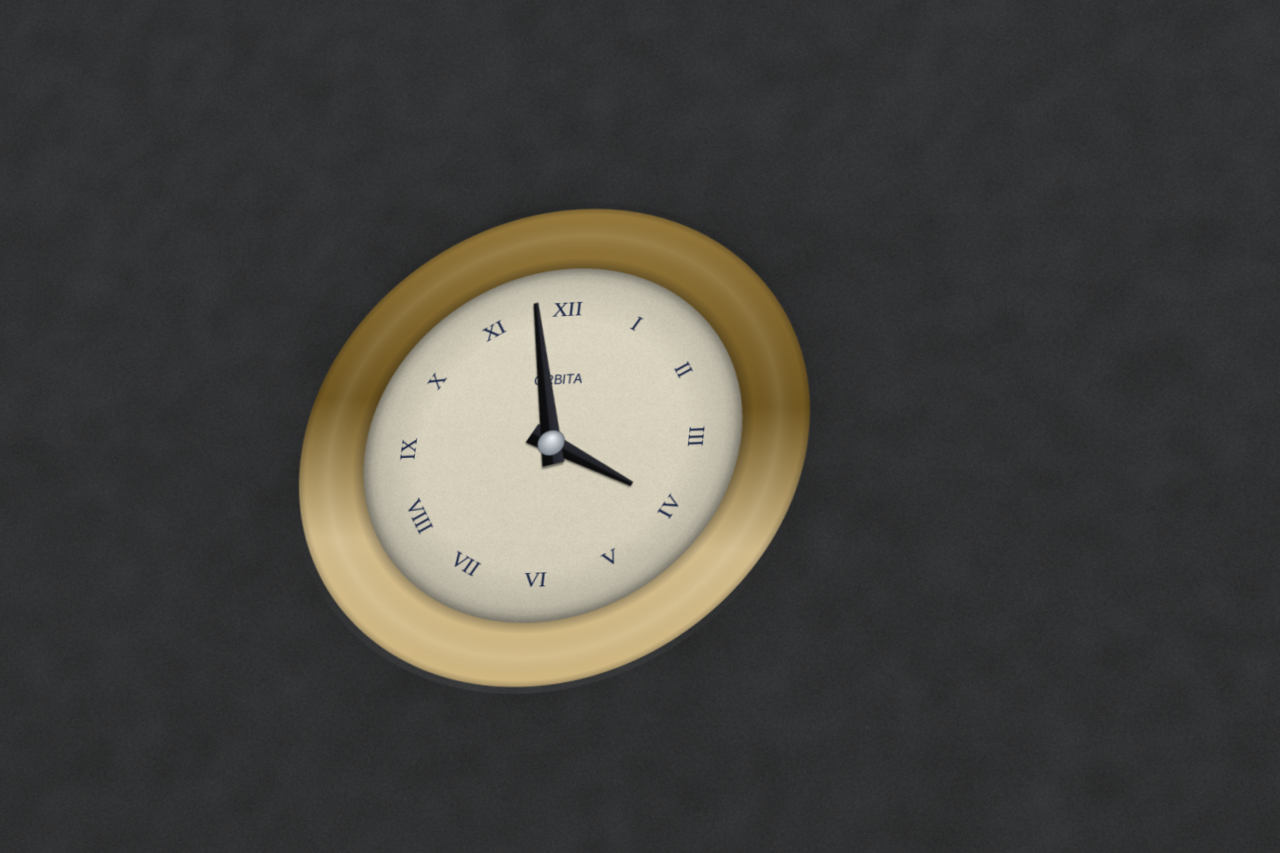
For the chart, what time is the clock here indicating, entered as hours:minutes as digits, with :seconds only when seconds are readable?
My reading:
3:58
